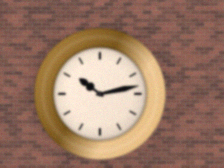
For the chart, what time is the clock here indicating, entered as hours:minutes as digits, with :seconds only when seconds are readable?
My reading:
10:13
